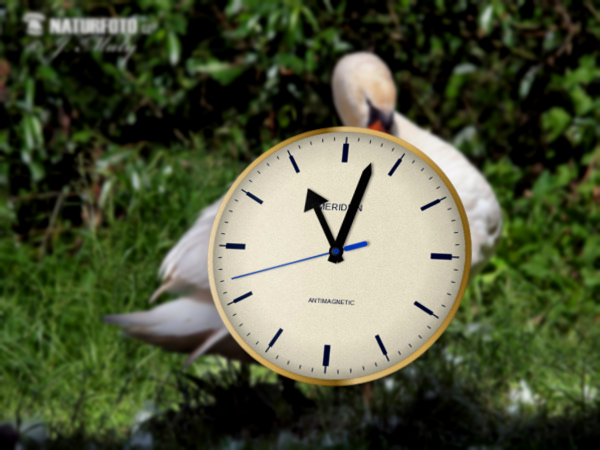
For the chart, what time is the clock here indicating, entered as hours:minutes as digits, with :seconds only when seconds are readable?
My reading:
11:02:42
